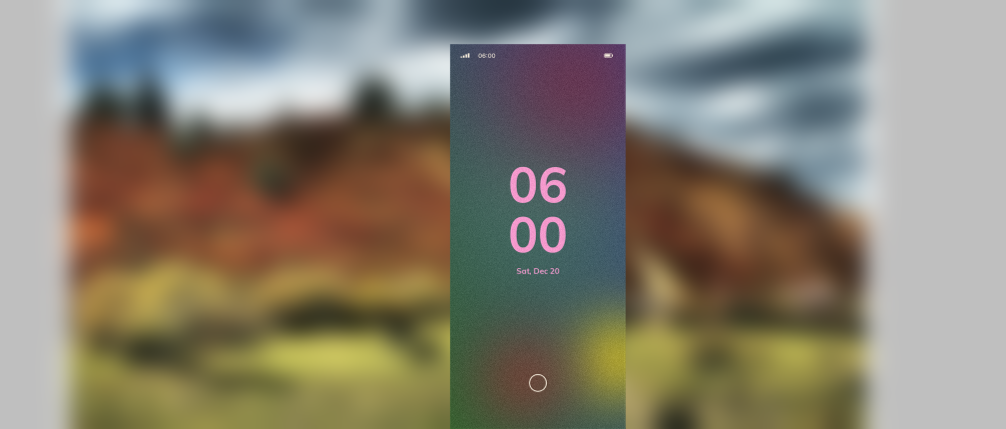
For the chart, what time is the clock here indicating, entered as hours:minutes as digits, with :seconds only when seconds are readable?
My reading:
6:00
